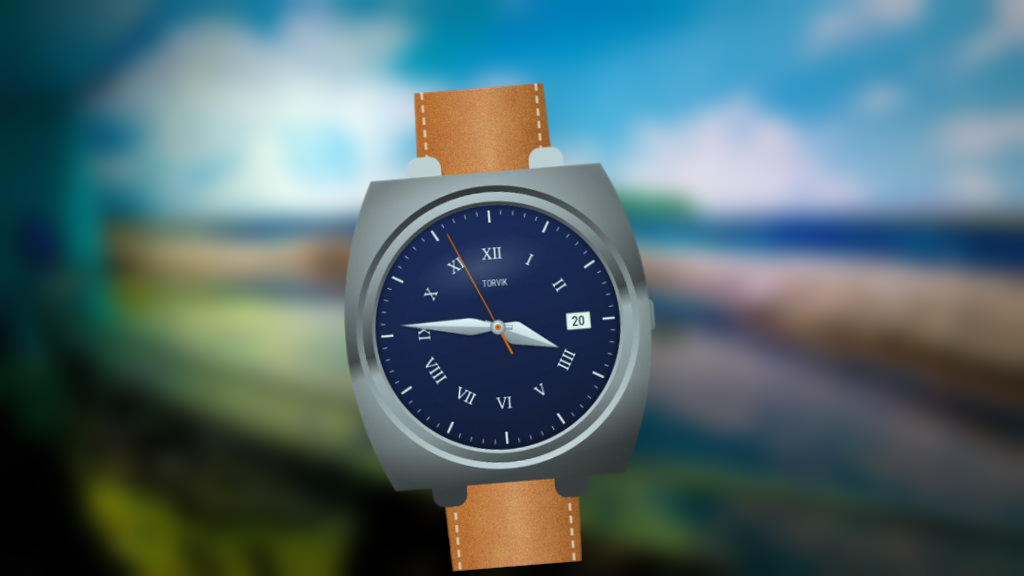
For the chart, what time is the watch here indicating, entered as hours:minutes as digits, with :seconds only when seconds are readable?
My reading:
3:45:56
